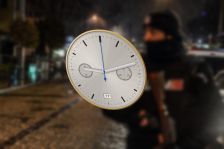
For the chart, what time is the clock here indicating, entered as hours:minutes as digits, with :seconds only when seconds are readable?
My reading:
9:12
